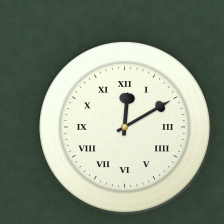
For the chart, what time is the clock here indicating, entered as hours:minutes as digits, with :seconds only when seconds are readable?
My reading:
12:10
